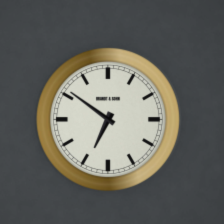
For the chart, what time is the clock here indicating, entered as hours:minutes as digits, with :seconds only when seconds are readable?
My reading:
6:51
